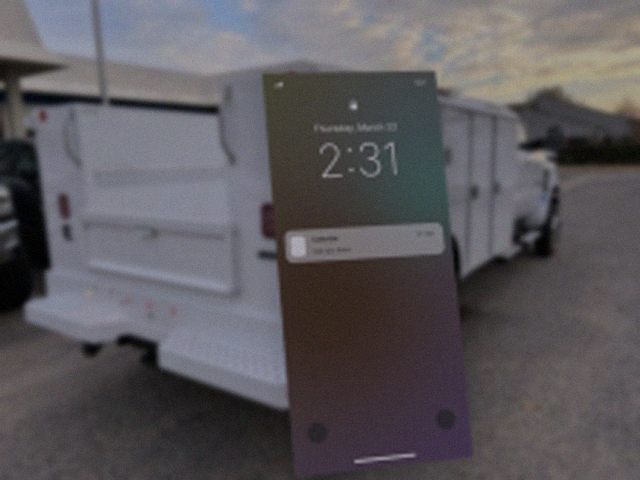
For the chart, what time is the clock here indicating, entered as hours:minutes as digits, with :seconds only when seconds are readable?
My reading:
2:31
